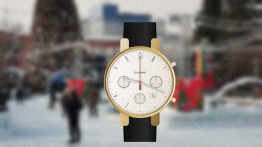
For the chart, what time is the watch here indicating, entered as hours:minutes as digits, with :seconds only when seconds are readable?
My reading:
9:19
